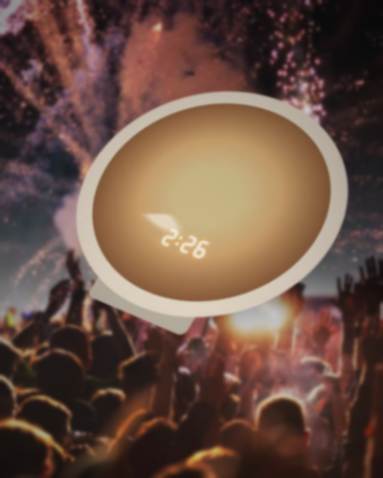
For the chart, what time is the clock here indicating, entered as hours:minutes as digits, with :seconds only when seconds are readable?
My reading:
2:26
